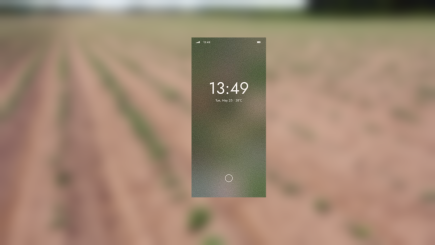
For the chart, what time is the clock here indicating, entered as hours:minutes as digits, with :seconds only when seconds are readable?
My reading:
13:49
